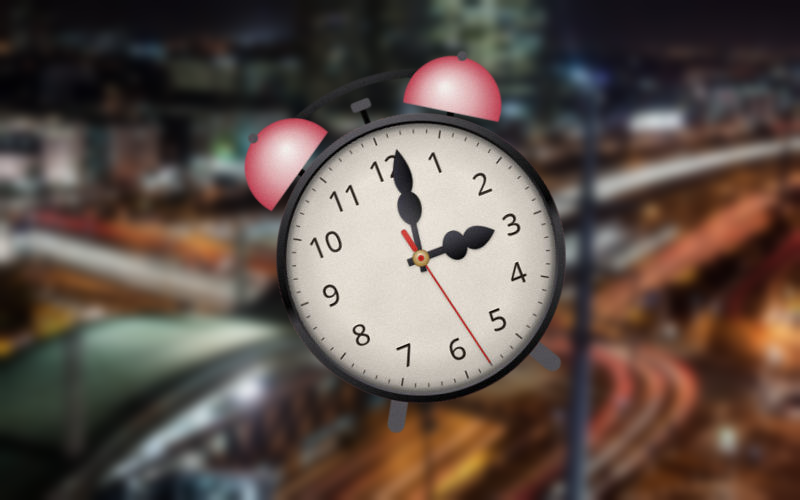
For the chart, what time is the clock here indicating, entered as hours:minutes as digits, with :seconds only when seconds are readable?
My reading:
3:01:28
